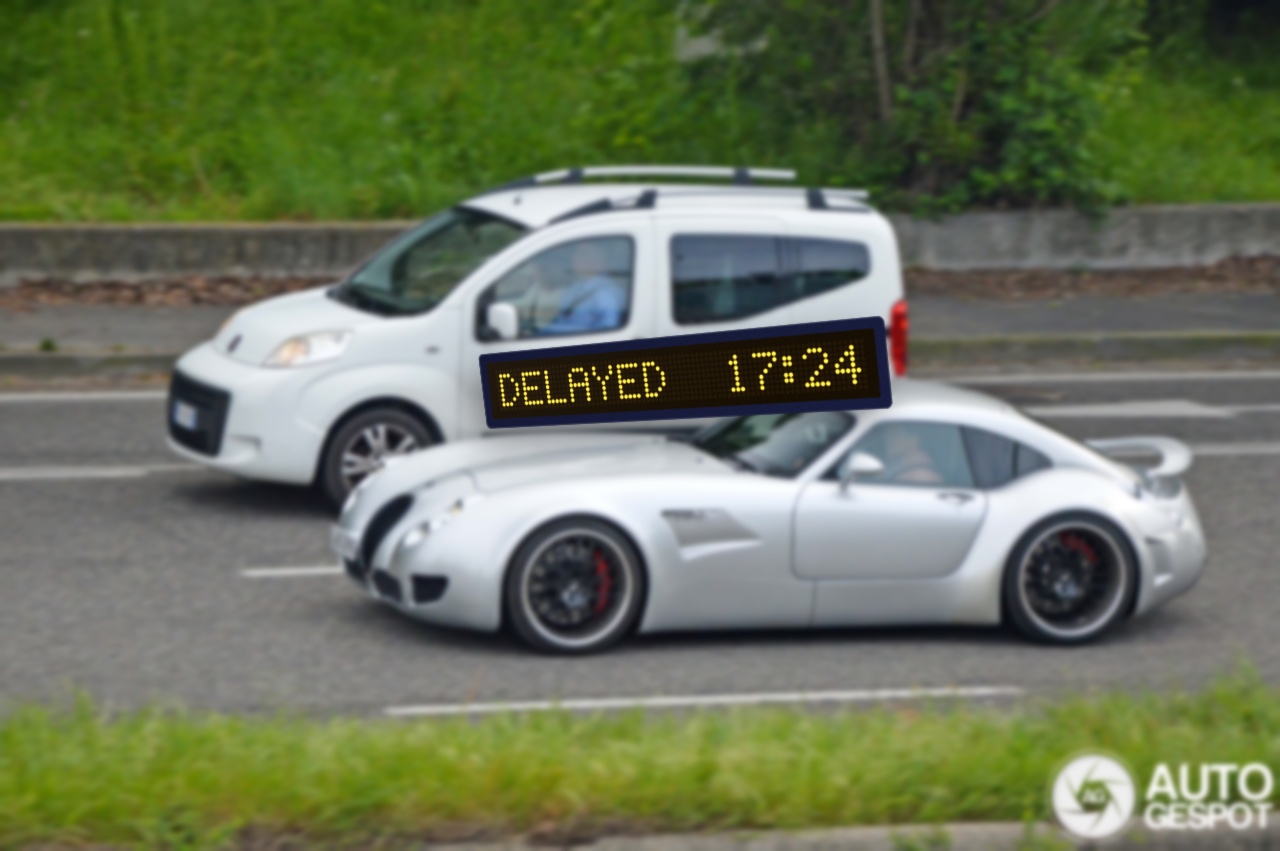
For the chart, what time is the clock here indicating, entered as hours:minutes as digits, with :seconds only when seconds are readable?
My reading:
17:24
